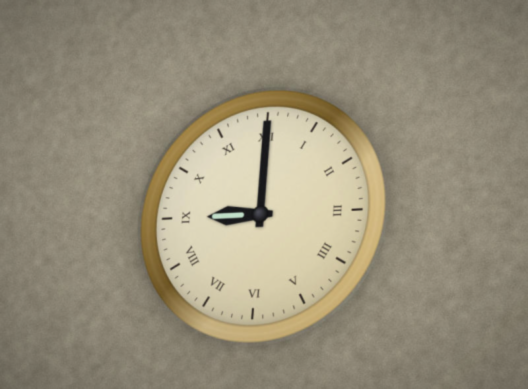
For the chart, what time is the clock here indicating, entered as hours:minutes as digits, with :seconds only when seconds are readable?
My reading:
9:00
